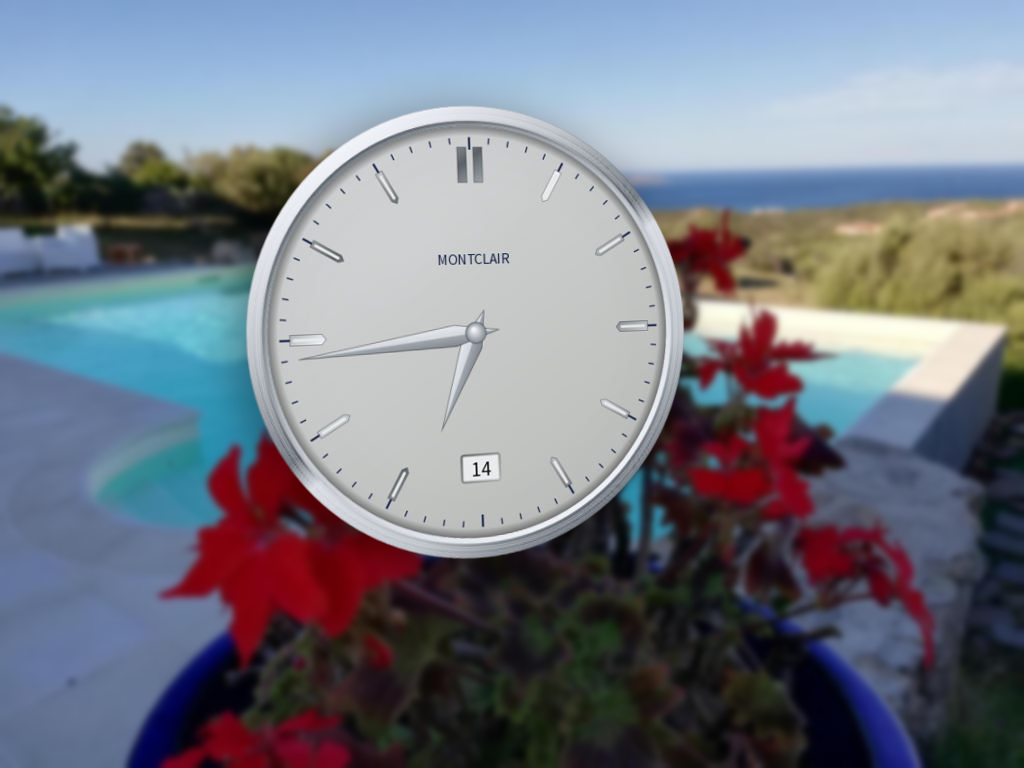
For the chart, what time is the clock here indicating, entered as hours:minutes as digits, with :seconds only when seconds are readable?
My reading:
6:44
